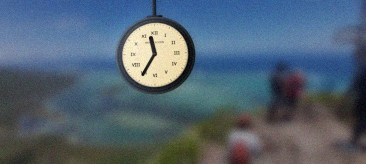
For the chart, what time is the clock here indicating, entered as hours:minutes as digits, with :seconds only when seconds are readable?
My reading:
11:35
